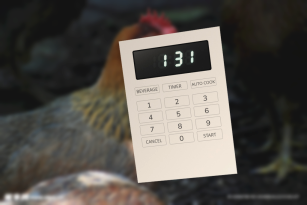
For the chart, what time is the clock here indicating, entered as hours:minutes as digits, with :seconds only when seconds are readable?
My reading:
1:31
